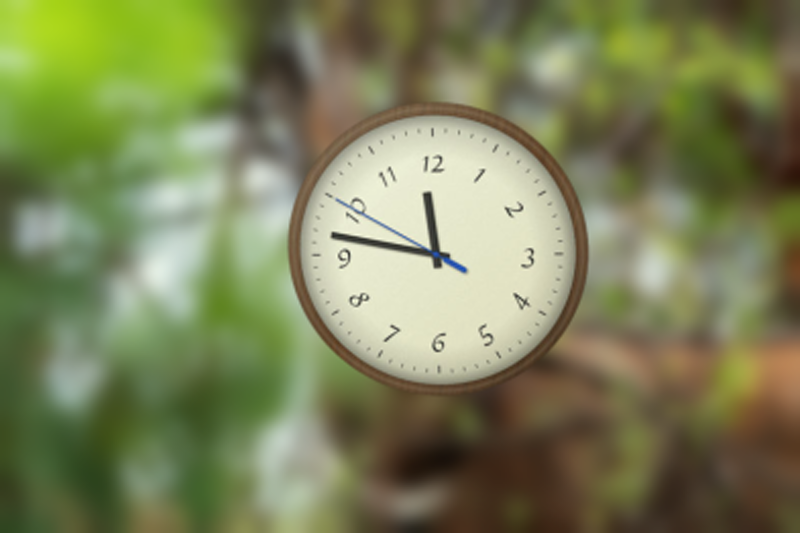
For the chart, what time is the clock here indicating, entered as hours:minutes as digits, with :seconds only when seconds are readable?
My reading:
11:46:50
